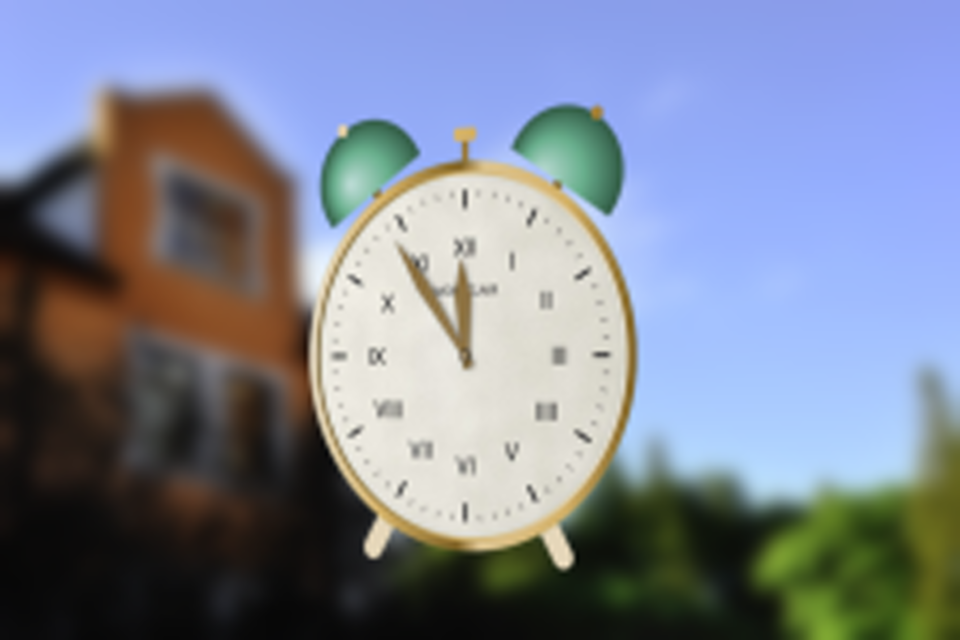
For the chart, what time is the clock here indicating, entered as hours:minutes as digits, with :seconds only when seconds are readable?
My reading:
11:54
